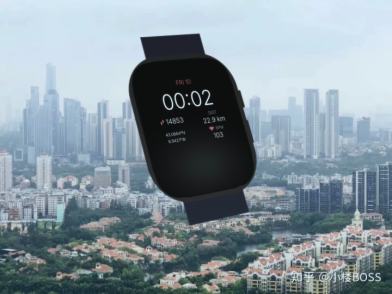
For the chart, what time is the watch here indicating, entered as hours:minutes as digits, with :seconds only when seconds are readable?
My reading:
0:02
